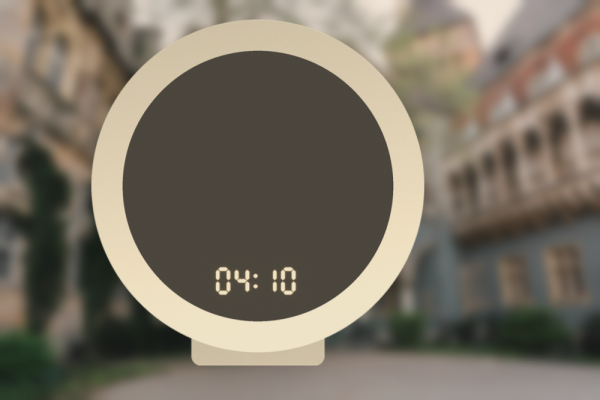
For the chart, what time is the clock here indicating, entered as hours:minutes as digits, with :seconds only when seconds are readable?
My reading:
4:10
